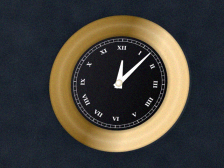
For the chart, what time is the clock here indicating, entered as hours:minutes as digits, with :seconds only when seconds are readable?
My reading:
12:07
